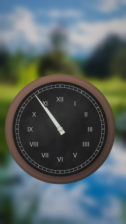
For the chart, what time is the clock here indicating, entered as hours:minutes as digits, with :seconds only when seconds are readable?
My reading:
10:54
